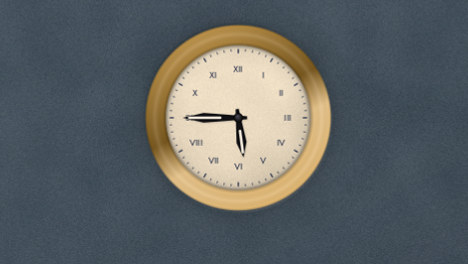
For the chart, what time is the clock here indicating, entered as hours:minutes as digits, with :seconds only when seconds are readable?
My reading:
5:45
